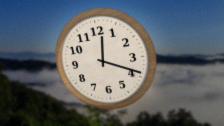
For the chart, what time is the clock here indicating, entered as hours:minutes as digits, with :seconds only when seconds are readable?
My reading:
12:19
